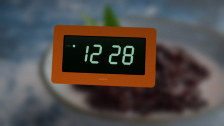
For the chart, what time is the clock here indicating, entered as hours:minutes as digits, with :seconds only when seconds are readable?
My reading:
12:28
